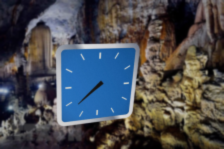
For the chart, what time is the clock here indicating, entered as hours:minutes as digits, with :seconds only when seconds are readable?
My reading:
7:38
